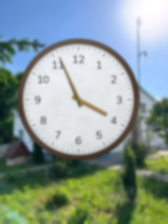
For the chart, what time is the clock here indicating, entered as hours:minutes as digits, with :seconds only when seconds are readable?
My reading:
3:56
